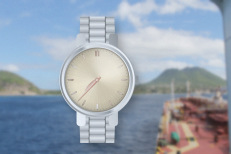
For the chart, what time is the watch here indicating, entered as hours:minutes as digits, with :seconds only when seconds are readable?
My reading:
7:37
